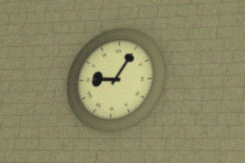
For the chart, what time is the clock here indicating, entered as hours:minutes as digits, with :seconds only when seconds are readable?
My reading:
9:05
